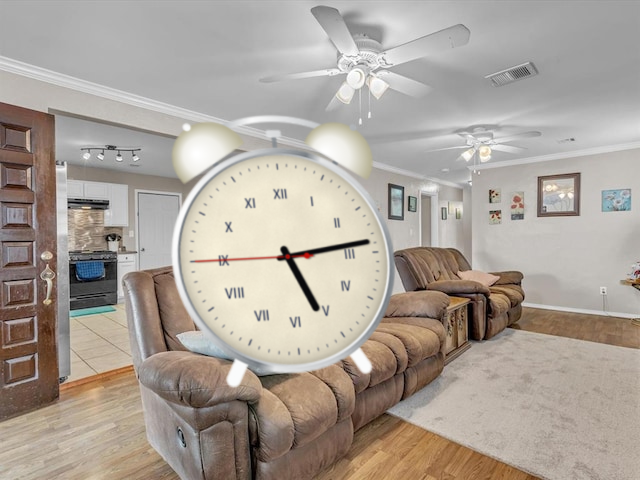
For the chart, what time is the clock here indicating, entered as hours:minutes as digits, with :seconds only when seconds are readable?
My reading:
5:13:45
